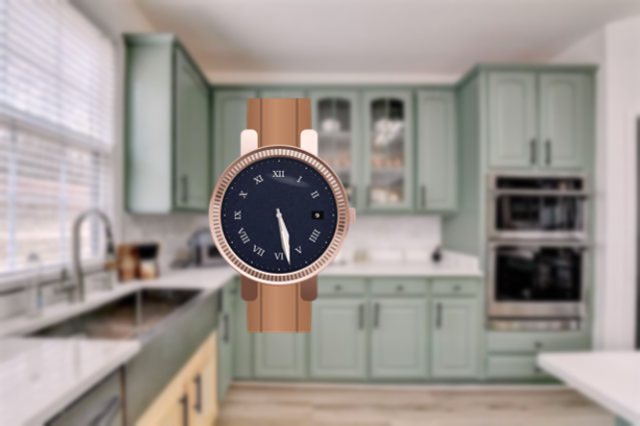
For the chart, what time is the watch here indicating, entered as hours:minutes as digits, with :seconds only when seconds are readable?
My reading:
5:28
